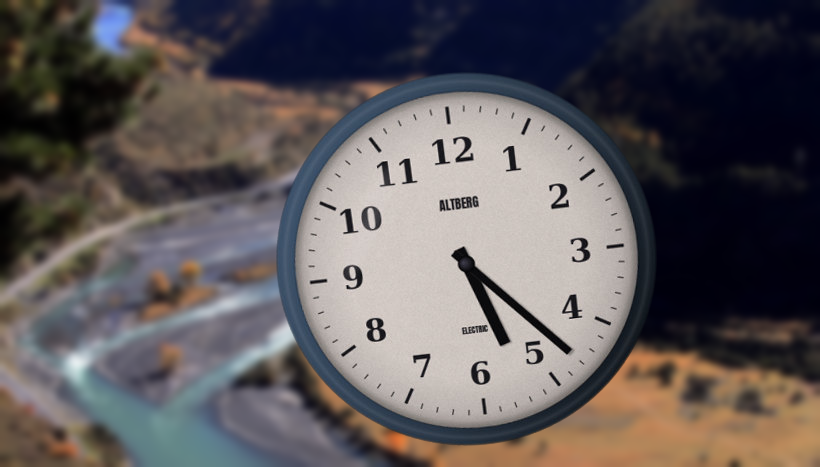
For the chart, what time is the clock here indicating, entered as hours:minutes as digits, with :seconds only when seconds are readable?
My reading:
5:23
